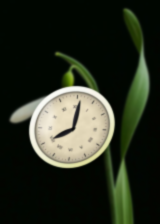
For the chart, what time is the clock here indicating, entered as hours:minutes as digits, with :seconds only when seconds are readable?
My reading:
8:01
